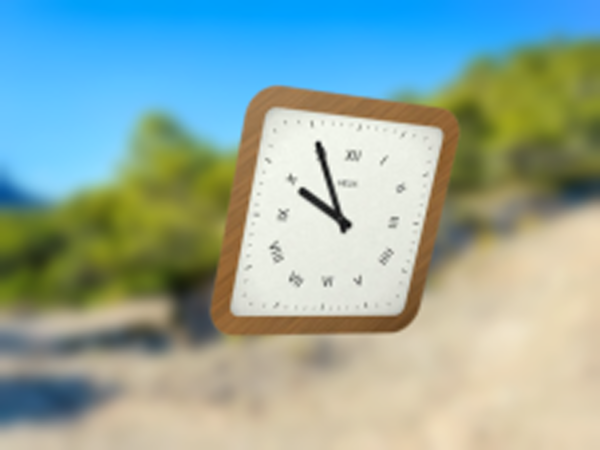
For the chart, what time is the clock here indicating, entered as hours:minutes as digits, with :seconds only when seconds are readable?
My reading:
9:55
